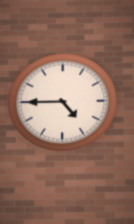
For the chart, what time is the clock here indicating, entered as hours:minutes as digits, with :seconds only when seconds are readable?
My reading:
4:45
